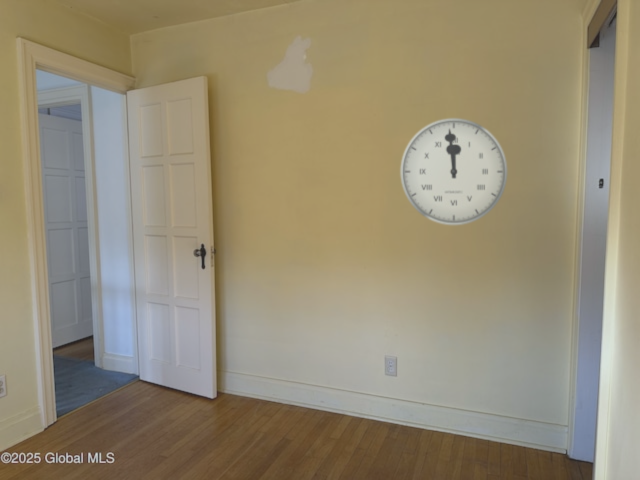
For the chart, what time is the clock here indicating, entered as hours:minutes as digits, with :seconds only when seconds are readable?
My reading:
11:59
